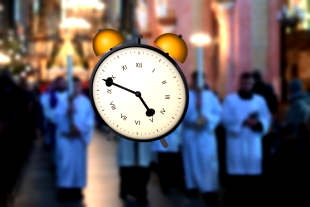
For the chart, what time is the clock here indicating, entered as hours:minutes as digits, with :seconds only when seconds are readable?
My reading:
4:48
